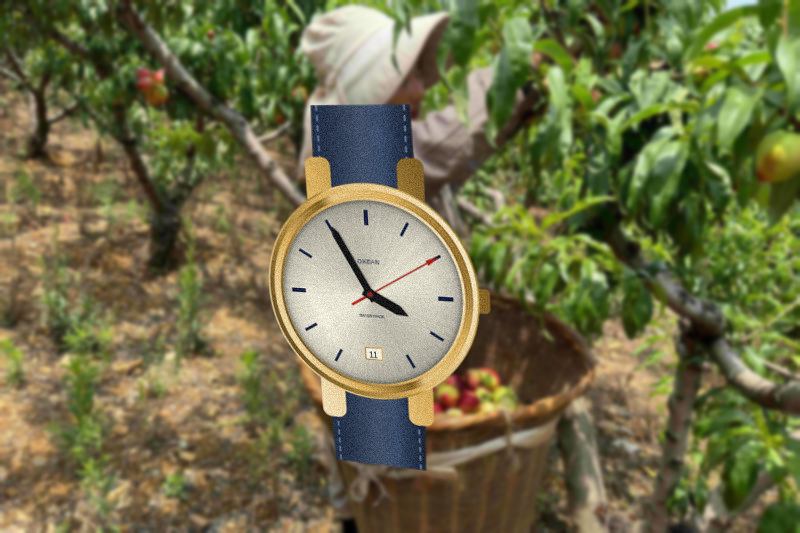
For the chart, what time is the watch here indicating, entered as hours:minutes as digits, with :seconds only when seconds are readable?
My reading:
3:55:10
